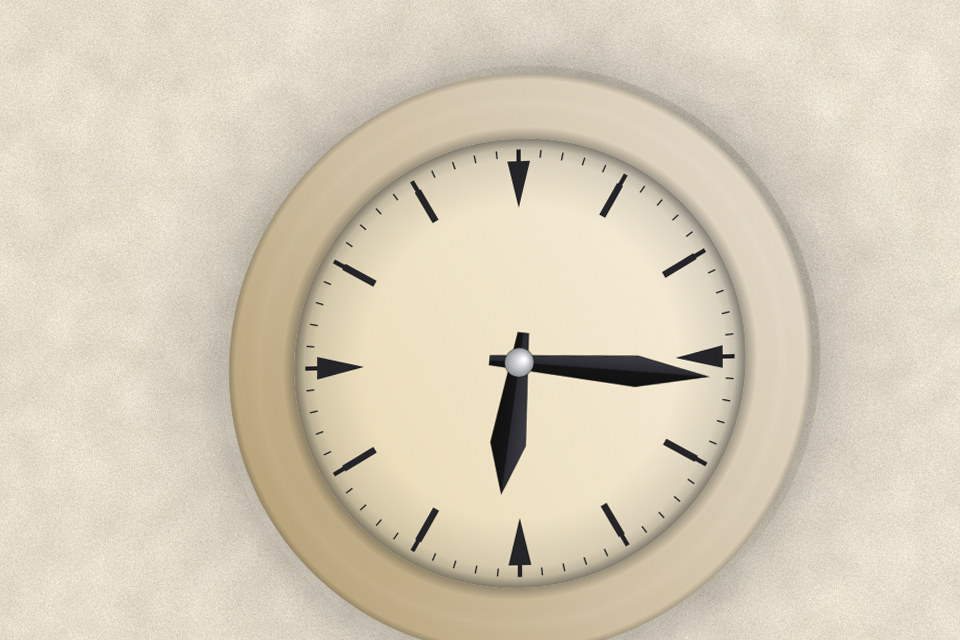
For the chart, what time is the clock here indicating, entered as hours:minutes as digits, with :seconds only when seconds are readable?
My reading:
6:16
